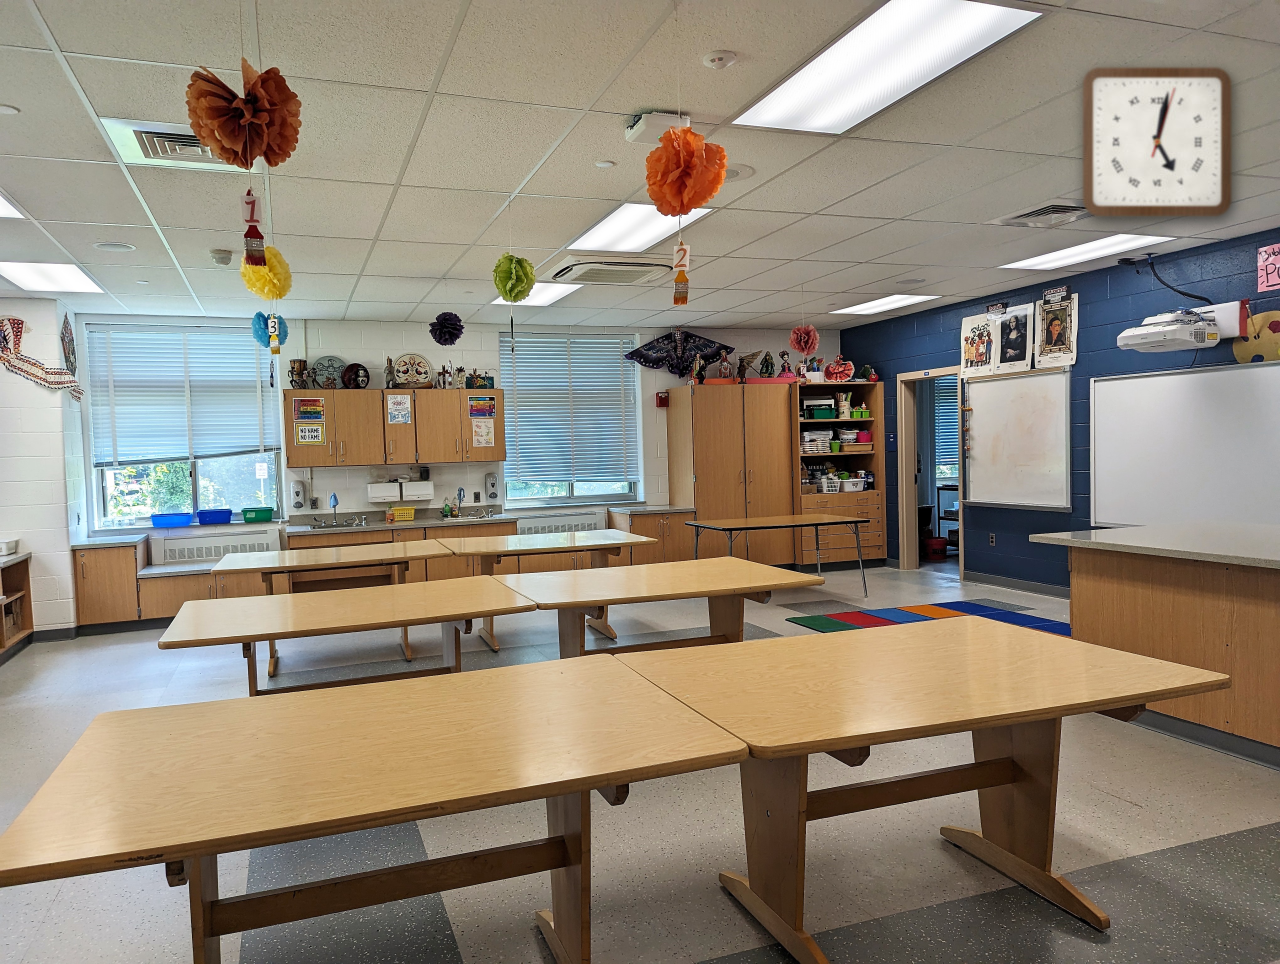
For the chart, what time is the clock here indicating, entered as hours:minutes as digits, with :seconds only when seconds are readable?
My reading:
5:02:03
